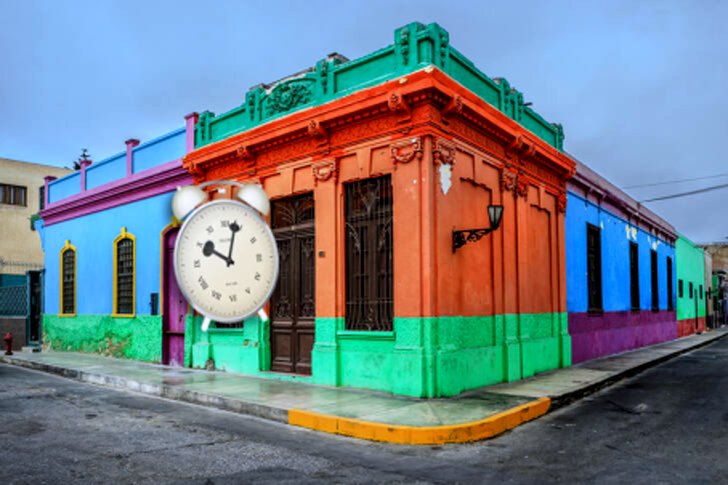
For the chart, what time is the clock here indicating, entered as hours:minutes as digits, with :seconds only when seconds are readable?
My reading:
10:03
